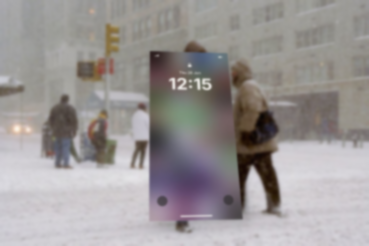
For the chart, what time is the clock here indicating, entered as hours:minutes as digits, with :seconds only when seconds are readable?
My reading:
12:15
